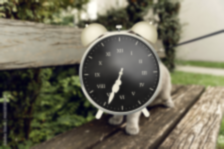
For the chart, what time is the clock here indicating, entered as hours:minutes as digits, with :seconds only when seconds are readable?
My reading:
6:34
